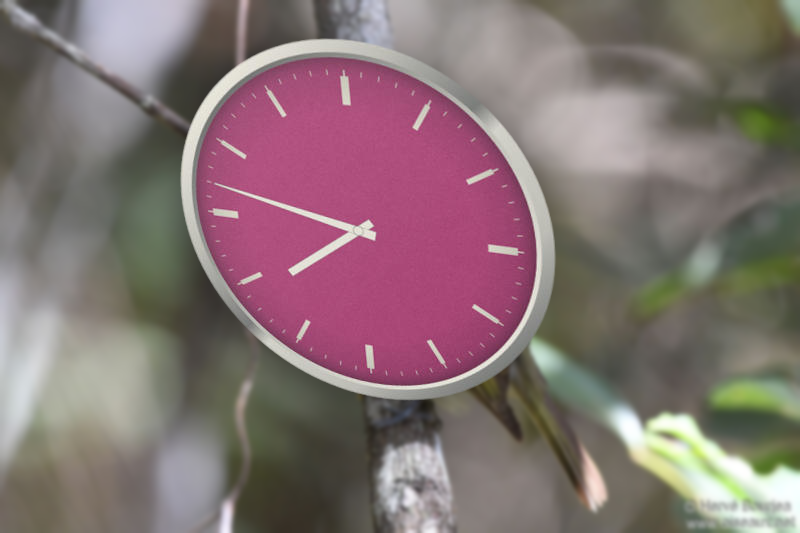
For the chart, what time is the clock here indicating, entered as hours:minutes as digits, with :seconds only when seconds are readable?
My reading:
7:47
